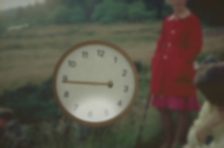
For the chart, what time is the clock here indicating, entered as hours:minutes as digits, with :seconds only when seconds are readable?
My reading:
2:44
